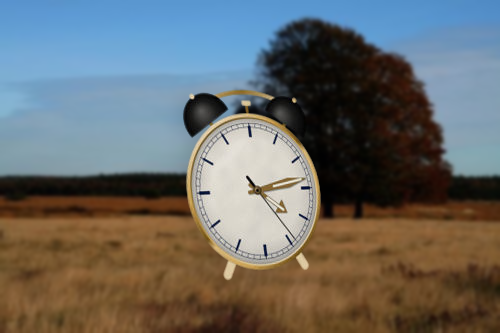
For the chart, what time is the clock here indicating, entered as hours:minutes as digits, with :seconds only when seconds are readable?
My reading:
4:13:24
